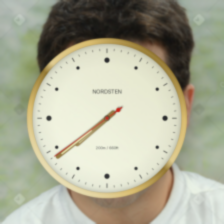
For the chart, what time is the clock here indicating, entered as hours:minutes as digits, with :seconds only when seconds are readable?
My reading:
7:38:39
